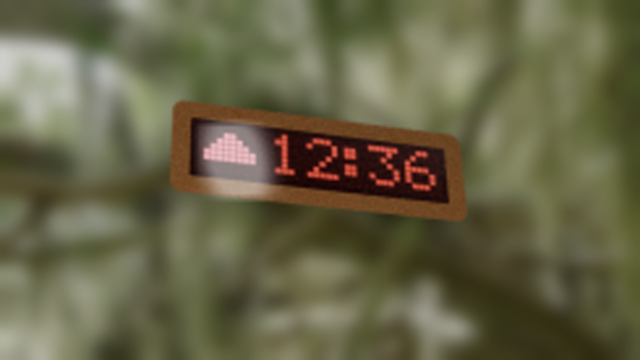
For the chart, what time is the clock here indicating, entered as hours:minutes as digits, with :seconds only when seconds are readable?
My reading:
12:36
